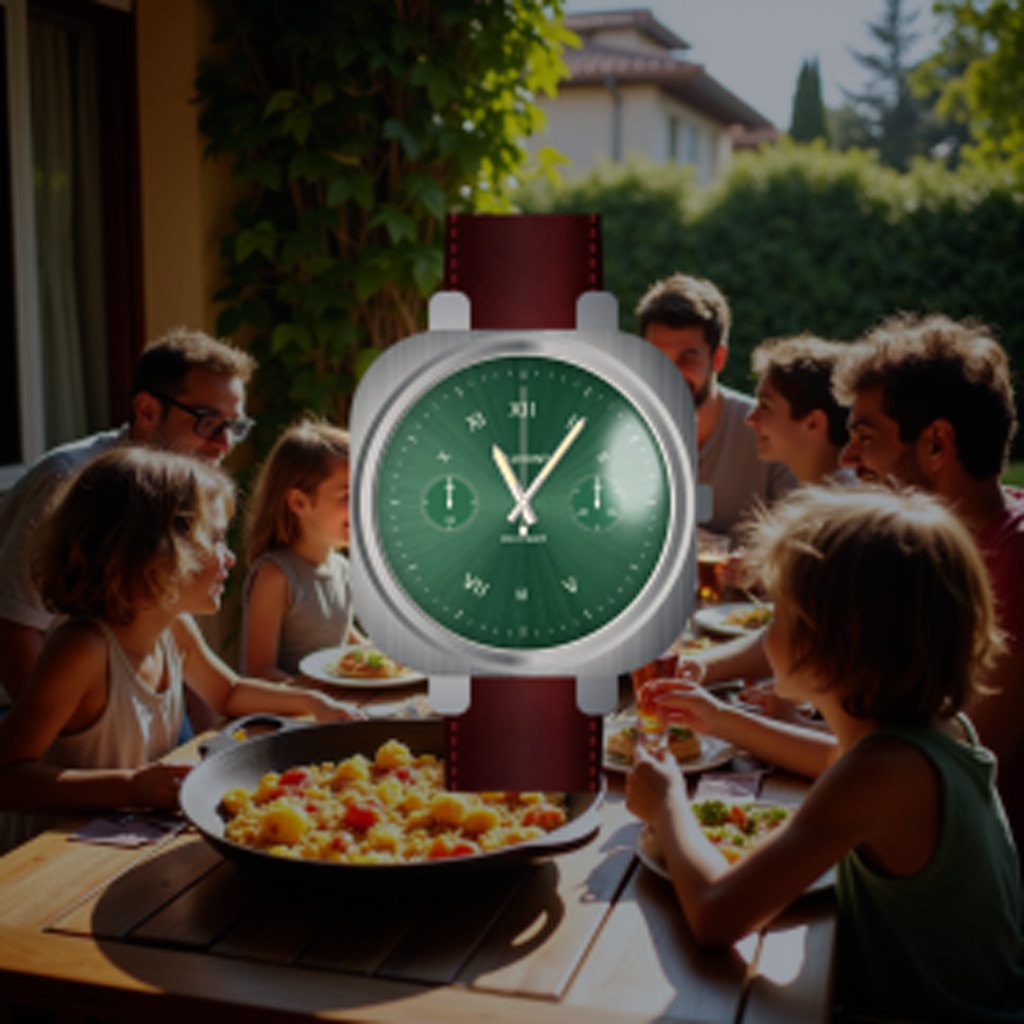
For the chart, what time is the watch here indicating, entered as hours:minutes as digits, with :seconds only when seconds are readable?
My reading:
11:06
